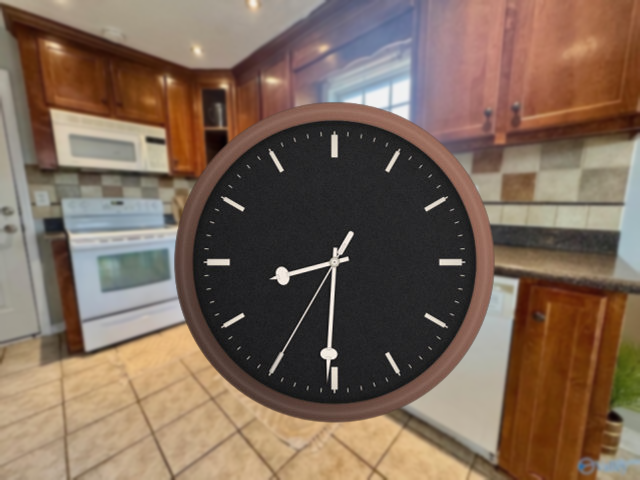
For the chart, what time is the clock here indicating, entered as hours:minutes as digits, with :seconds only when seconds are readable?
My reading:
8:30:35
